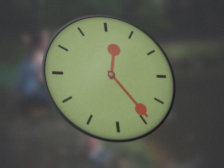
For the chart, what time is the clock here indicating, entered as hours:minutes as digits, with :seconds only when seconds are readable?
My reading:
12:24
